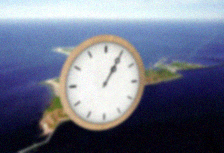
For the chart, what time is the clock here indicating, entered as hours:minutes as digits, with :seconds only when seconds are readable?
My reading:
1:05
